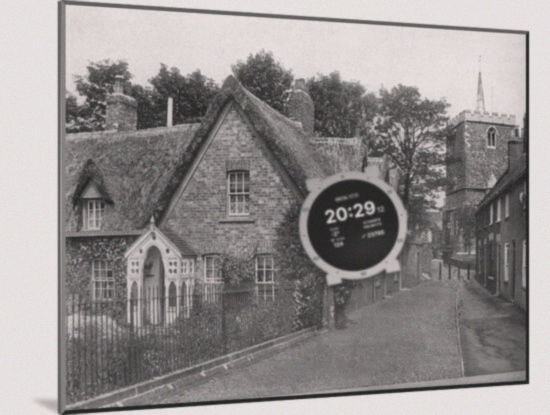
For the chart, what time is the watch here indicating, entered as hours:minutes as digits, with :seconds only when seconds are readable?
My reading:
20:29
